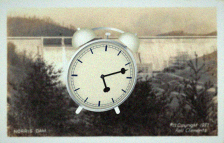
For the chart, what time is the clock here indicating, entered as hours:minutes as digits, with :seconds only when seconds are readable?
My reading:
5:12
